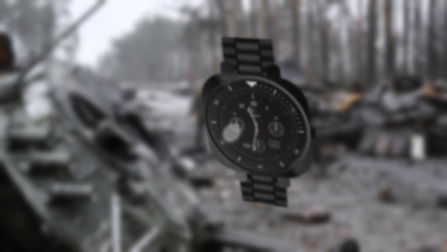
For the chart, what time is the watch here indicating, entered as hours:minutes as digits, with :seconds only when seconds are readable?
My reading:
11:32
